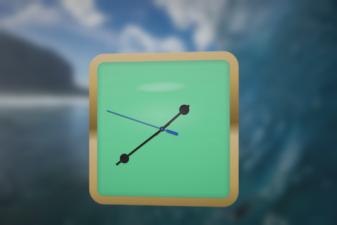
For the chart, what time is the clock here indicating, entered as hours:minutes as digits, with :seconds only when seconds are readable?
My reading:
1:38:48
